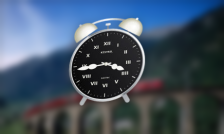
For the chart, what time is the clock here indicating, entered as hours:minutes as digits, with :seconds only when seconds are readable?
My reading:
3:44
